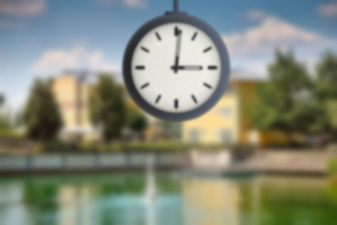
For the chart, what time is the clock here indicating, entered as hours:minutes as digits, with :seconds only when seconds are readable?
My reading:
3:01
